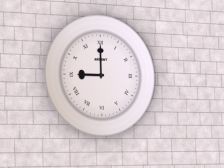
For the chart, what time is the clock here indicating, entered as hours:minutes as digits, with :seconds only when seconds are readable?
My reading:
9:00
